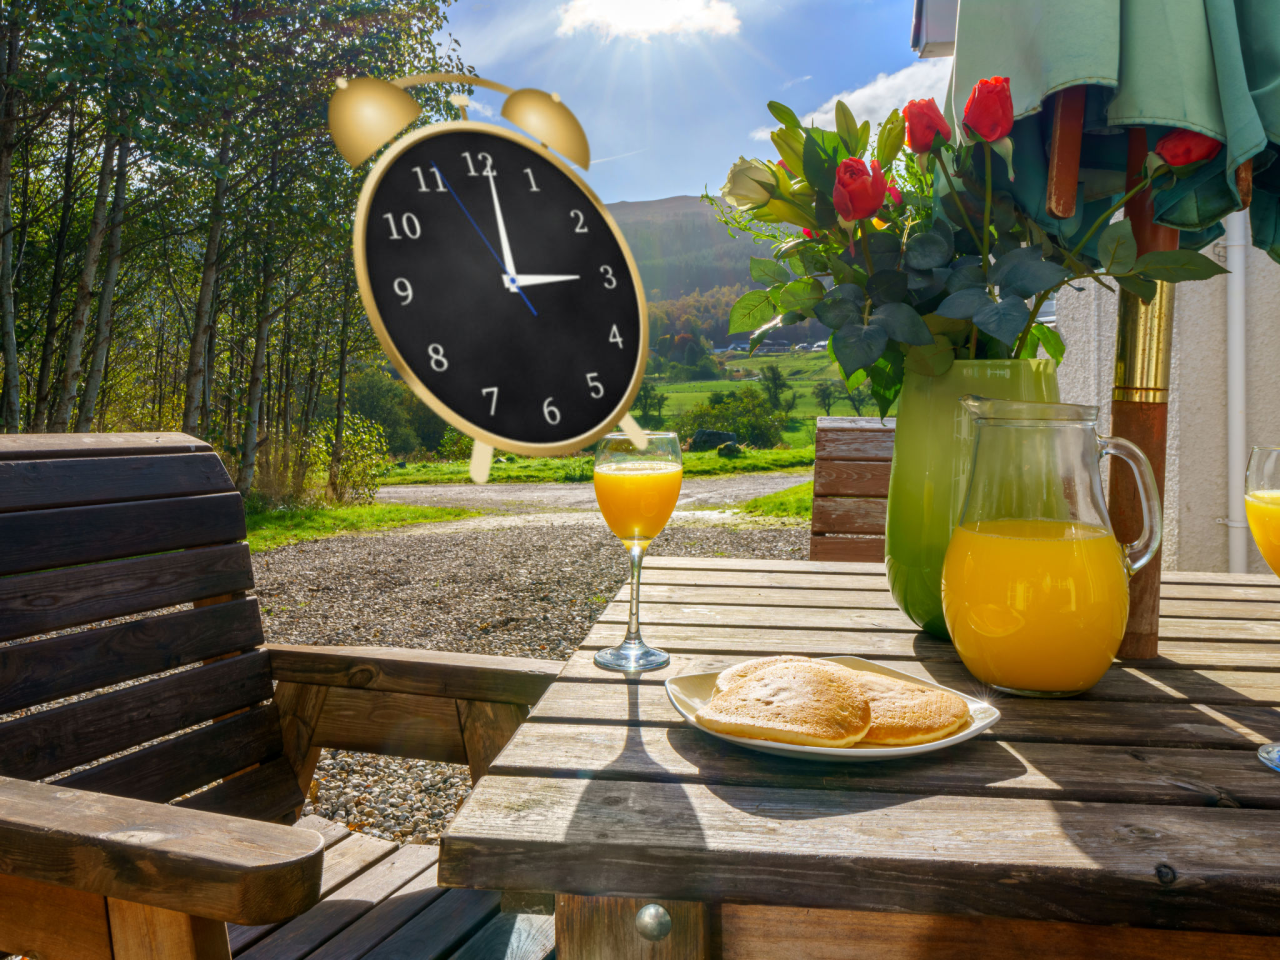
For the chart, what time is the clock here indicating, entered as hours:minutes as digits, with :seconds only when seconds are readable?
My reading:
3:00:56
